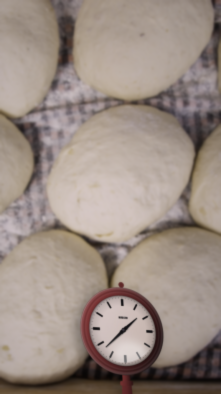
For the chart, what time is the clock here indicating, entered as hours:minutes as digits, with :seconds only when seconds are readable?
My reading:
1:38
